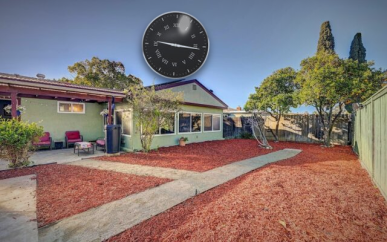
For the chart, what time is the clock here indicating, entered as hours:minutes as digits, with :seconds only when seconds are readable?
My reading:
9:16
